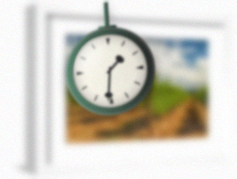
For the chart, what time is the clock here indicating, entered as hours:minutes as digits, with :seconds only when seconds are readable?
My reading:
1:31
